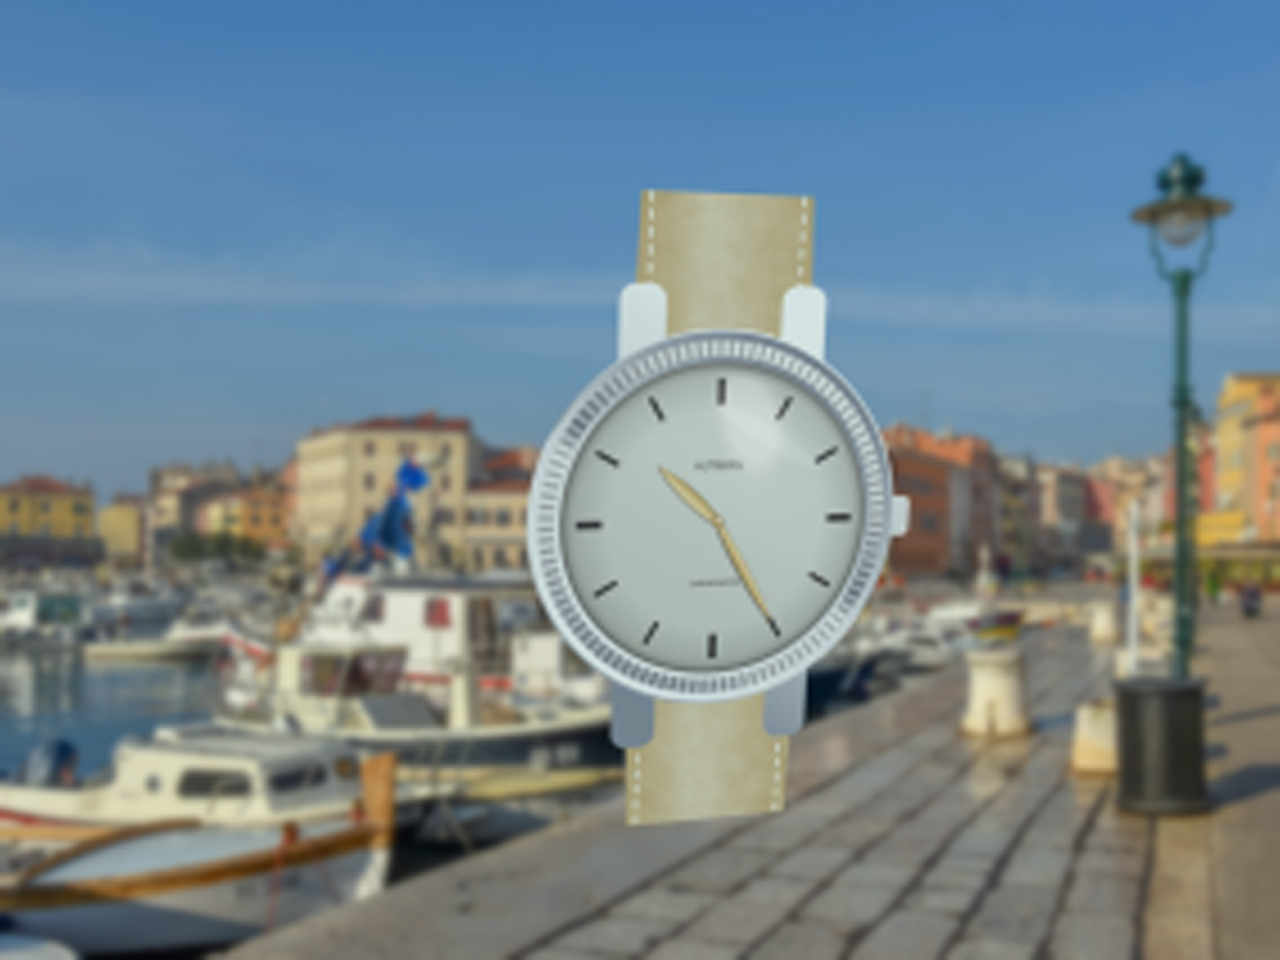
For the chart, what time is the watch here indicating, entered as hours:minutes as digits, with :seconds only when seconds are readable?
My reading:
10:25
